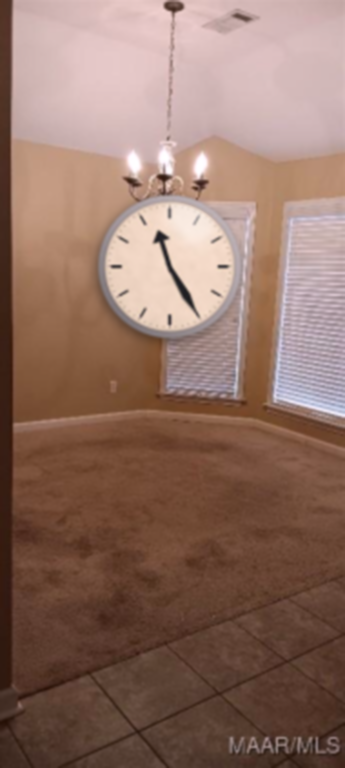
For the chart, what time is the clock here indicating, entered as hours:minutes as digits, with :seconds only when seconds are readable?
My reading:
11:25
